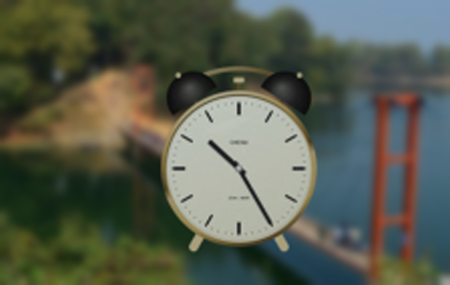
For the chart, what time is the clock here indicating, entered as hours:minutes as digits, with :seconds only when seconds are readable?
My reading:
10:25
